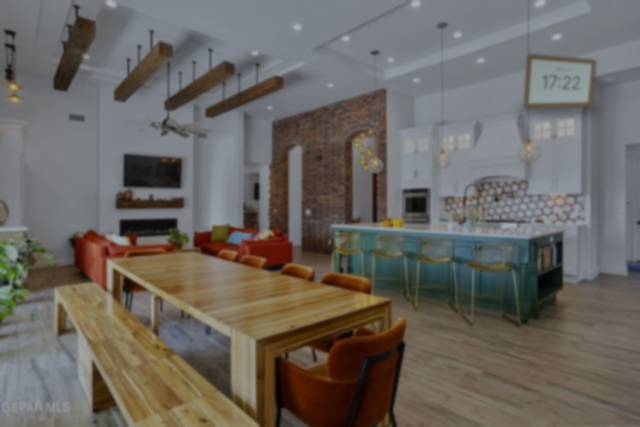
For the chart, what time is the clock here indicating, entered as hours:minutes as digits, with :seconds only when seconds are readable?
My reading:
17:22
